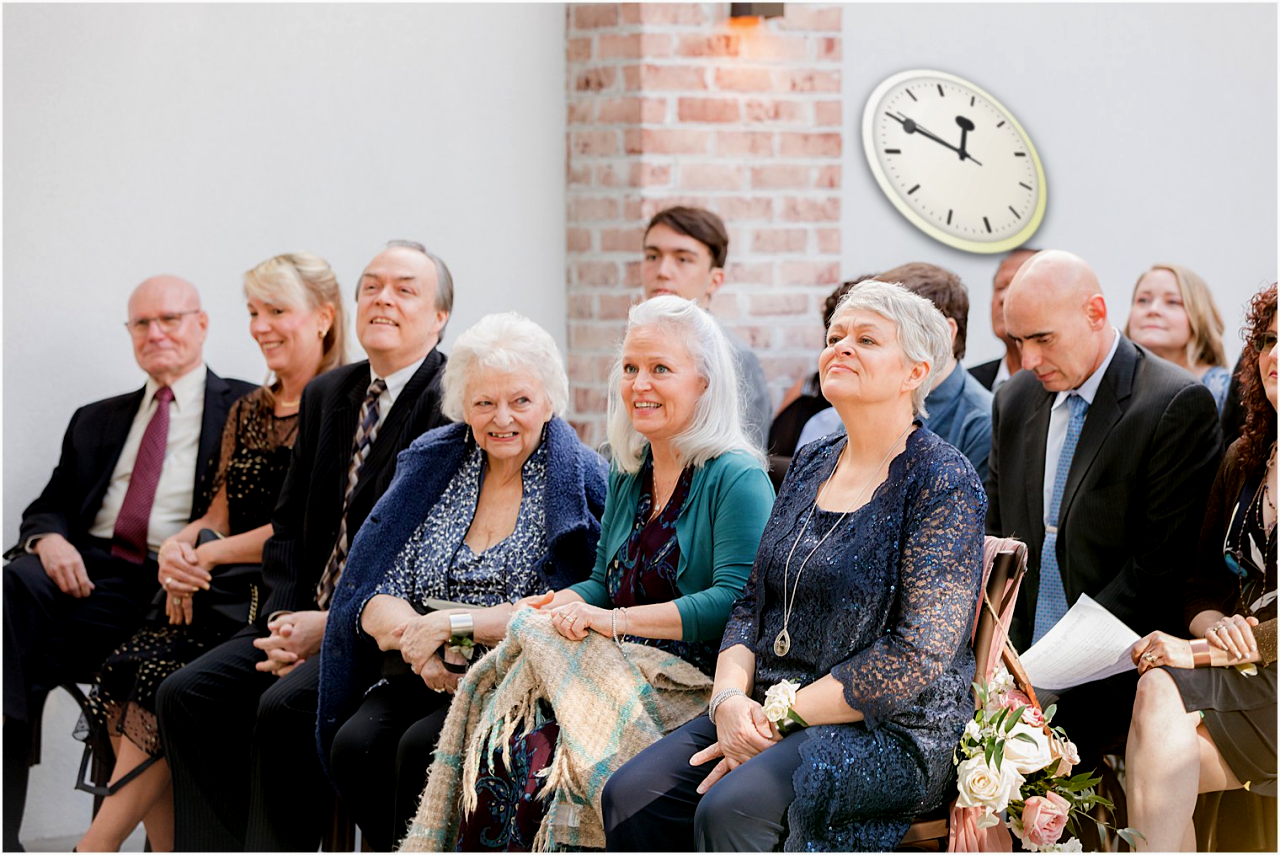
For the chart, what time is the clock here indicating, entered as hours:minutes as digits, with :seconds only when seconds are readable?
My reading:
12:49:51
